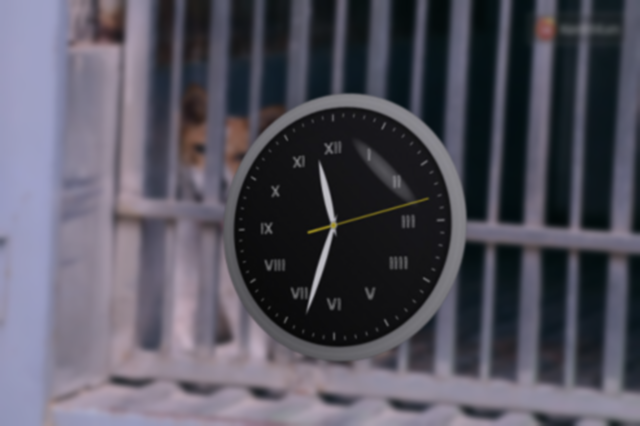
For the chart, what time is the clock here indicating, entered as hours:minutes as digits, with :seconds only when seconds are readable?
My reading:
11:33:13
